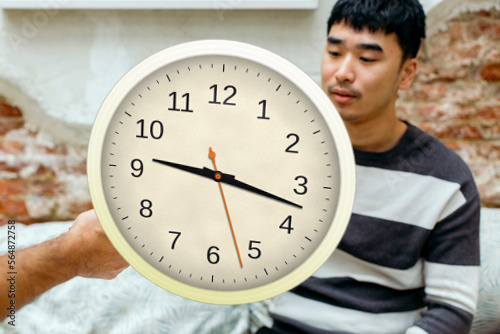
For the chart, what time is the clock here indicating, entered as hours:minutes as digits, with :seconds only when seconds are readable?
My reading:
9:17:27
